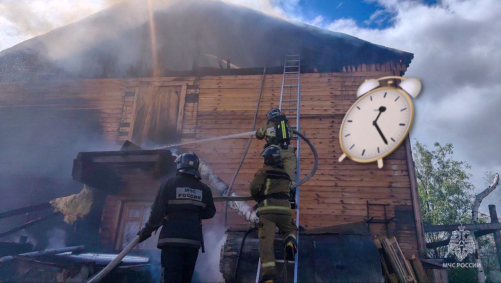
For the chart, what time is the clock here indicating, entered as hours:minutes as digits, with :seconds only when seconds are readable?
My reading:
12:22
